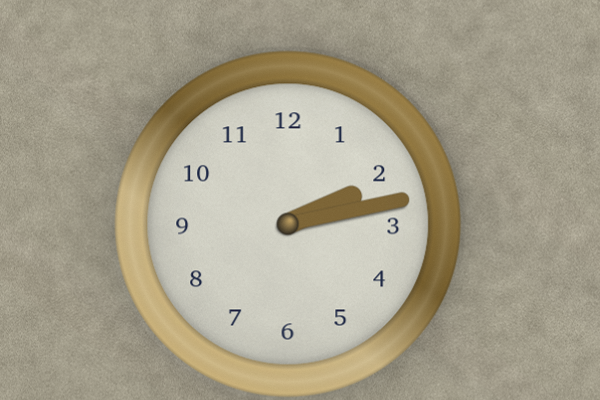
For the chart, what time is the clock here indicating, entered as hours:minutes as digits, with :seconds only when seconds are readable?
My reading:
2:13
